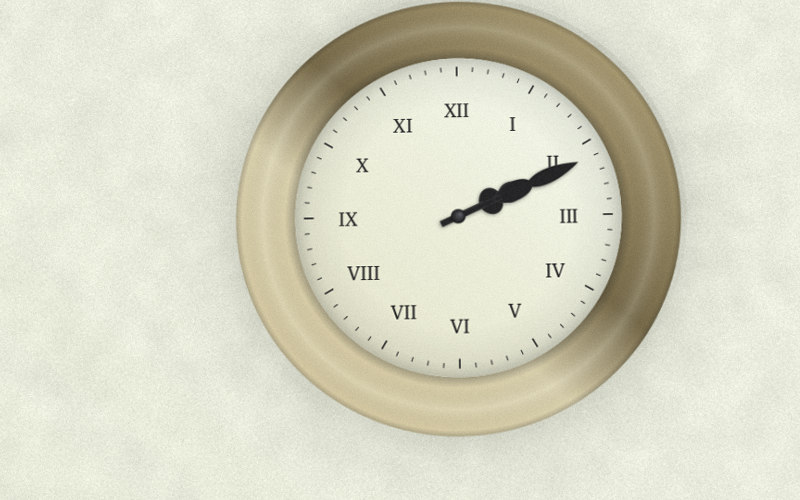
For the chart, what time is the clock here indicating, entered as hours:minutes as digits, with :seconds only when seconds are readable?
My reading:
2:11
